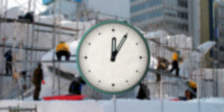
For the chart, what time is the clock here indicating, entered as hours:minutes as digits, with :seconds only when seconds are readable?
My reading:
12:05
